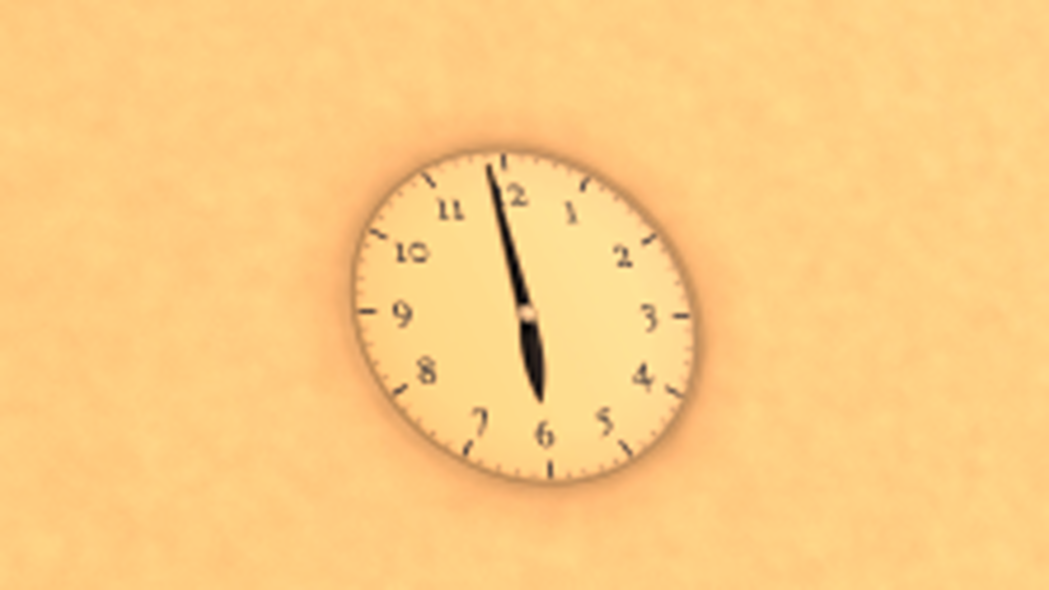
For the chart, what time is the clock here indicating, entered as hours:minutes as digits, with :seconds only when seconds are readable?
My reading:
5:59
